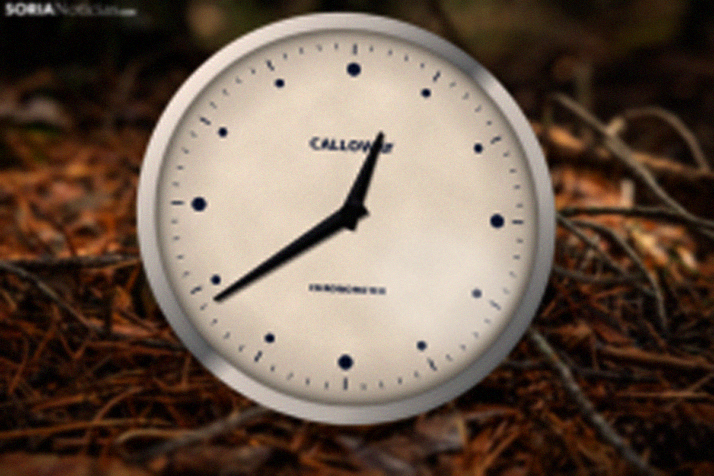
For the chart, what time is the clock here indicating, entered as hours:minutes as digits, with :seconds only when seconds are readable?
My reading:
12:39
